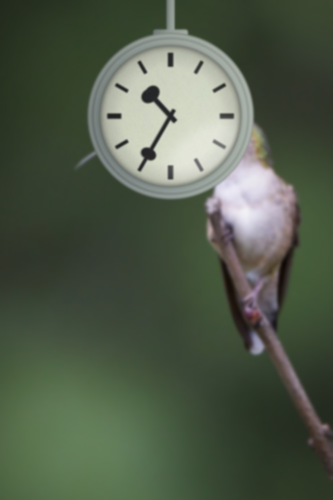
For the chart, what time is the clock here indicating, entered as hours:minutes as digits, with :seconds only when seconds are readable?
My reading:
10:35
